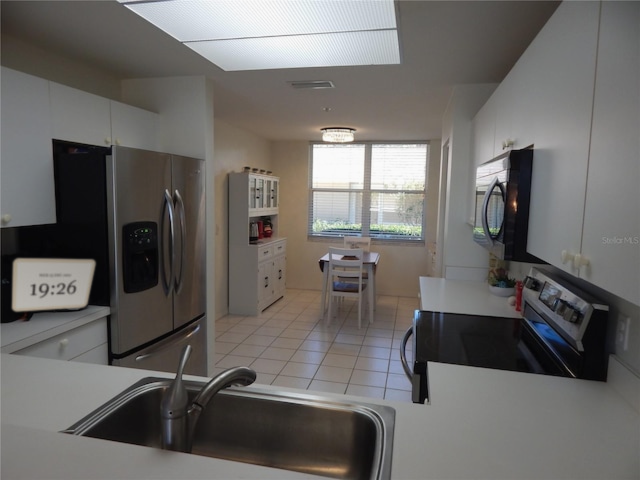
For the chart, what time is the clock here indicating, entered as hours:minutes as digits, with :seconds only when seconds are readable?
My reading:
19:26
